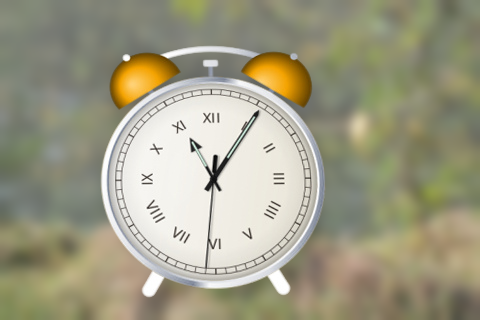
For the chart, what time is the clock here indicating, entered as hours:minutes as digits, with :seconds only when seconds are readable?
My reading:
11:05:31
